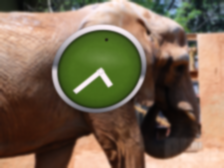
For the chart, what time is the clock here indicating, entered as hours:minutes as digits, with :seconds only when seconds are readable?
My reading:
4:37
